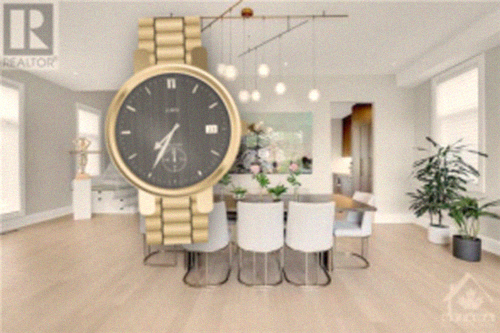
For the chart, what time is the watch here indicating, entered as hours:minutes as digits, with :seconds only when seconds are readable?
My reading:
7:35
